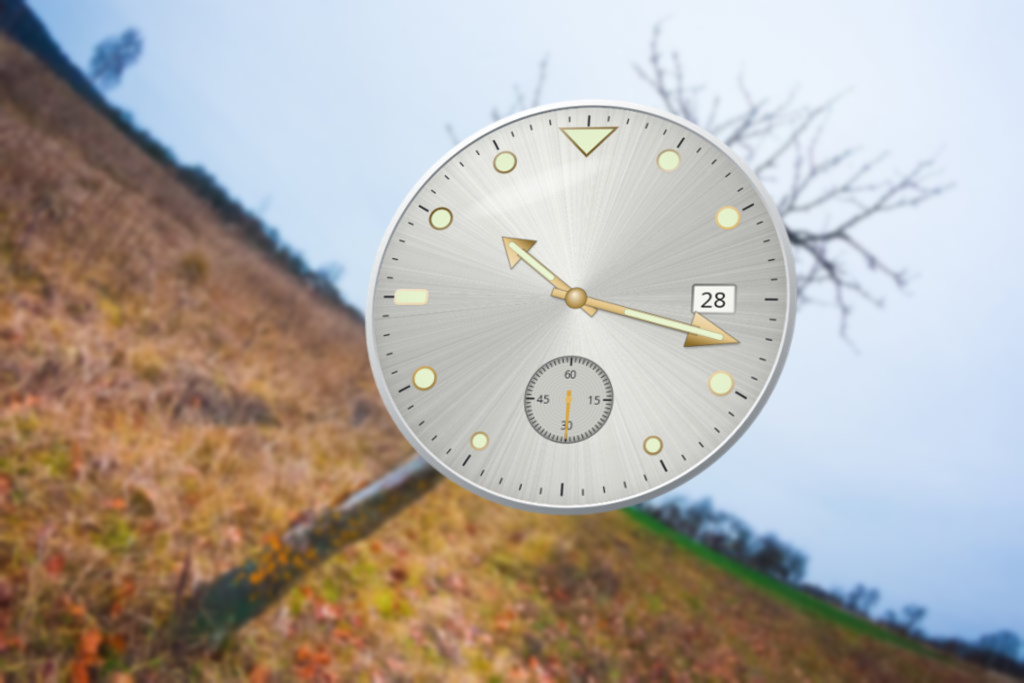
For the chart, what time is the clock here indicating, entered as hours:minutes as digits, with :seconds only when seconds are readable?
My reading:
10:17:30
